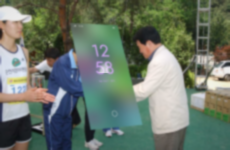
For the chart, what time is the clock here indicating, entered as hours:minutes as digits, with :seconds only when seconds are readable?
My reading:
12:58
